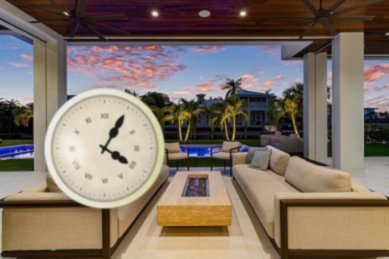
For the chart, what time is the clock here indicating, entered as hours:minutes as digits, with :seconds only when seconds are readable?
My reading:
4:05
